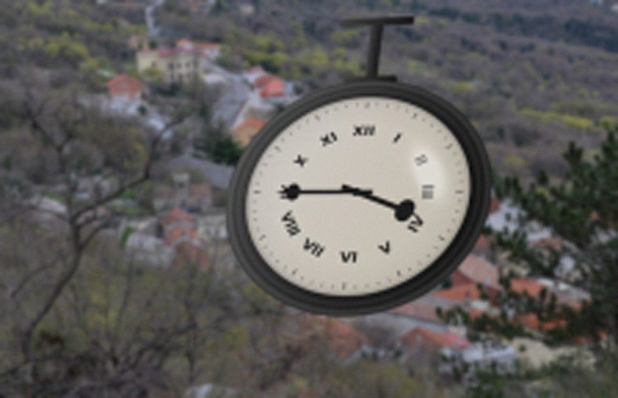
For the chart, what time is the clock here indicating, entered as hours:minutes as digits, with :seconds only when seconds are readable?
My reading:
3:45
